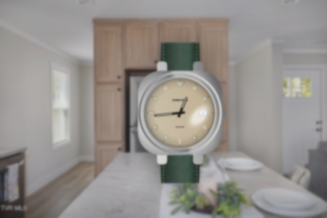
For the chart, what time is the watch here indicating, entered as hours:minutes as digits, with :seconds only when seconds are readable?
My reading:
12:44
